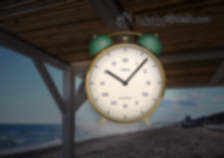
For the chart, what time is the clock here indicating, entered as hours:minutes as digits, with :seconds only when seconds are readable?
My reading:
10:07
